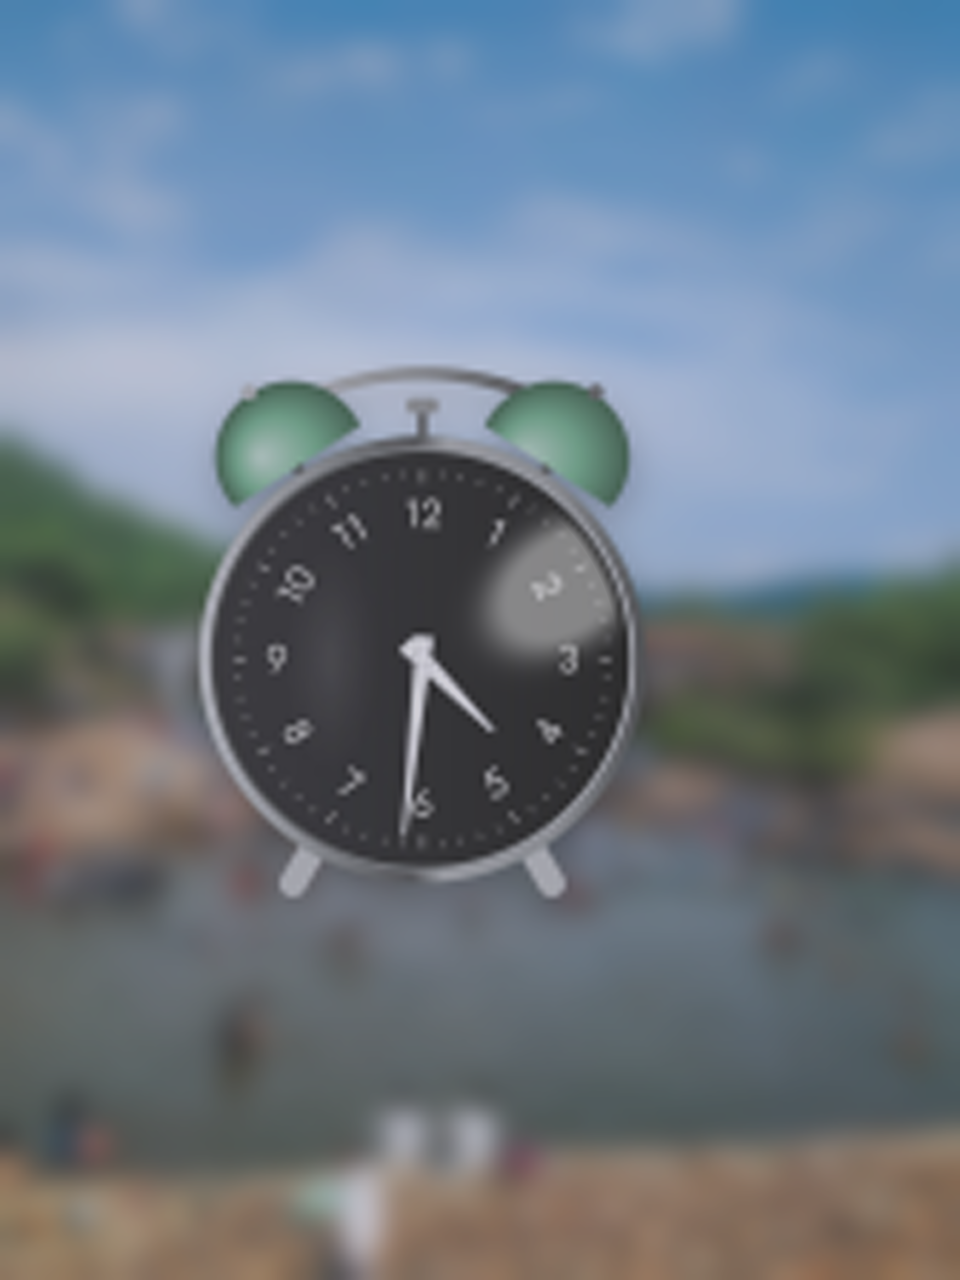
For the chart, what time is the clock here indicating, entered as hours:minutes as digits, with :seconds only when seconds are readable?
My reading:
4:31
